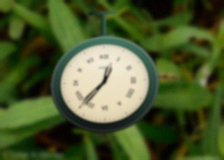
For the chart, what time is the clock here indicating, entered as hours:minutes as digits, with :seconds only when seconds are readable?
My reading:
12:37
